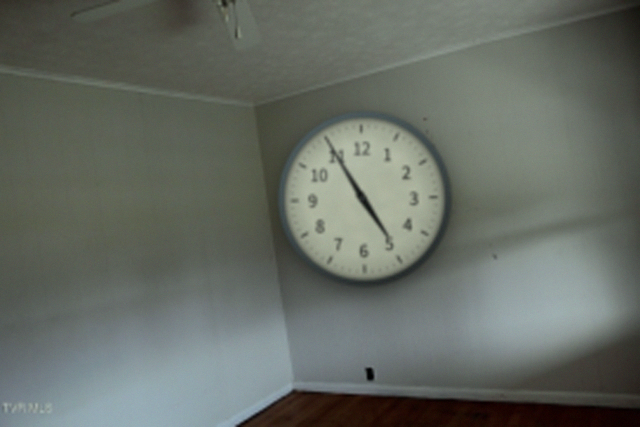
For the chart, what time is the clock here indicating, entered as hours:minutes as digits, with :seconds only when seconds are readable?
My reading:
4:55
